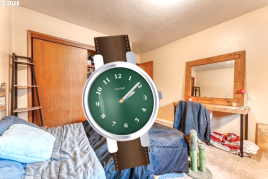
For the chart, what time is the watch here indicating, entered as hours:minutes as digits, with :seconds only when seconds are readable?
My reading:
2:09
